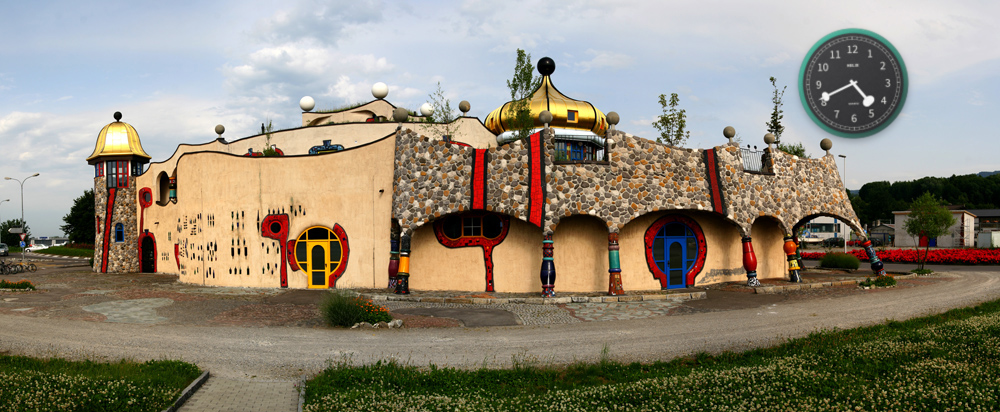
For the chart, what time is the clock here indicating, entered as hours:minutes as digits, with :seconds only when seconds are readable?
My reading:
4:41
